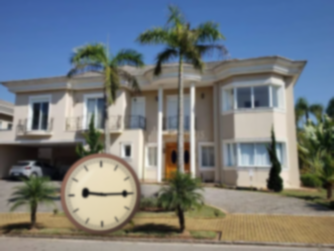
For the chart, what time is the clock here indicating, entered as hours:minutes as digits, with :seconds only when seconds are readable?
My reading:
9:15
